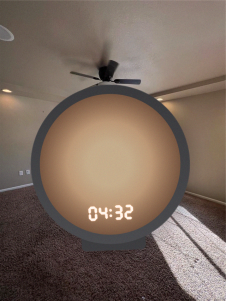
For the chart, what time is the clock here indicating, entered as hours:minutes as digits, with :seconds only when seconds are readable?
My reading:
4:32
